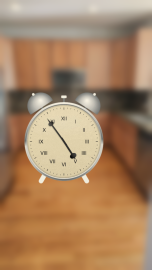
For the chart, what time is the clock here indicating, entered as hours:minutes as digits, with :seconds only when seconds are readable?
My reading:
4:54
